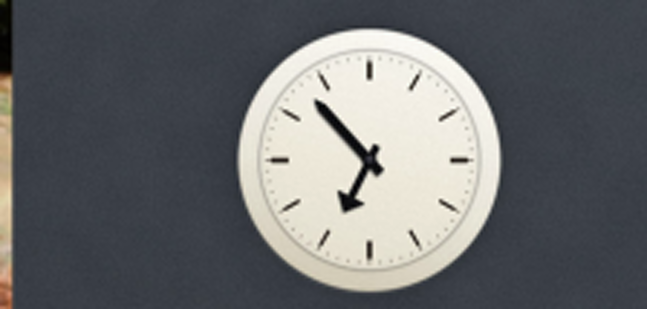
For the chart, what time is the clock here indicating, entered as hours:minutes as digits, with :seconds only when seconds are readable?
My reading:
6:53
